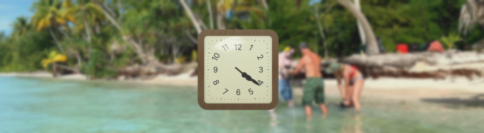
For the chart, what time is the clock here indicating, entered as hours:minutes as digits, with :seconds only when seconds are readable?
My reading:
4:21
